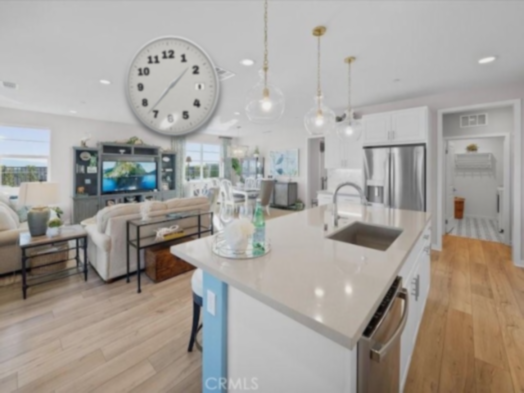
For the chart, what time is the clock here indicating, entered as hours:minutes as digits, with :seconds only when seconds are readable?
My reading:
1:37
